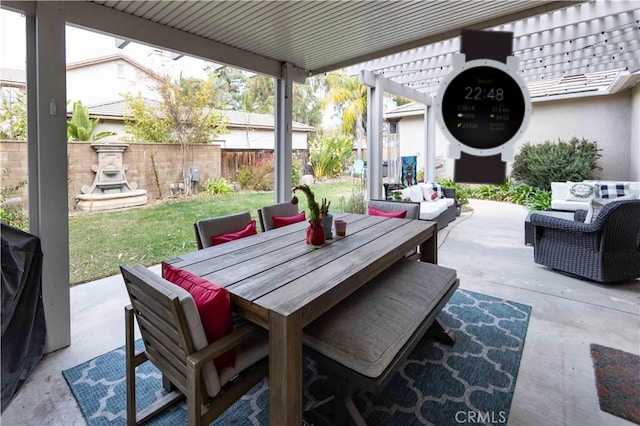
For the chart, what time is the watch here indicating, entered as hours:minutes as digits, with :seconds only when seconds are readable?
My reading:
22:48
